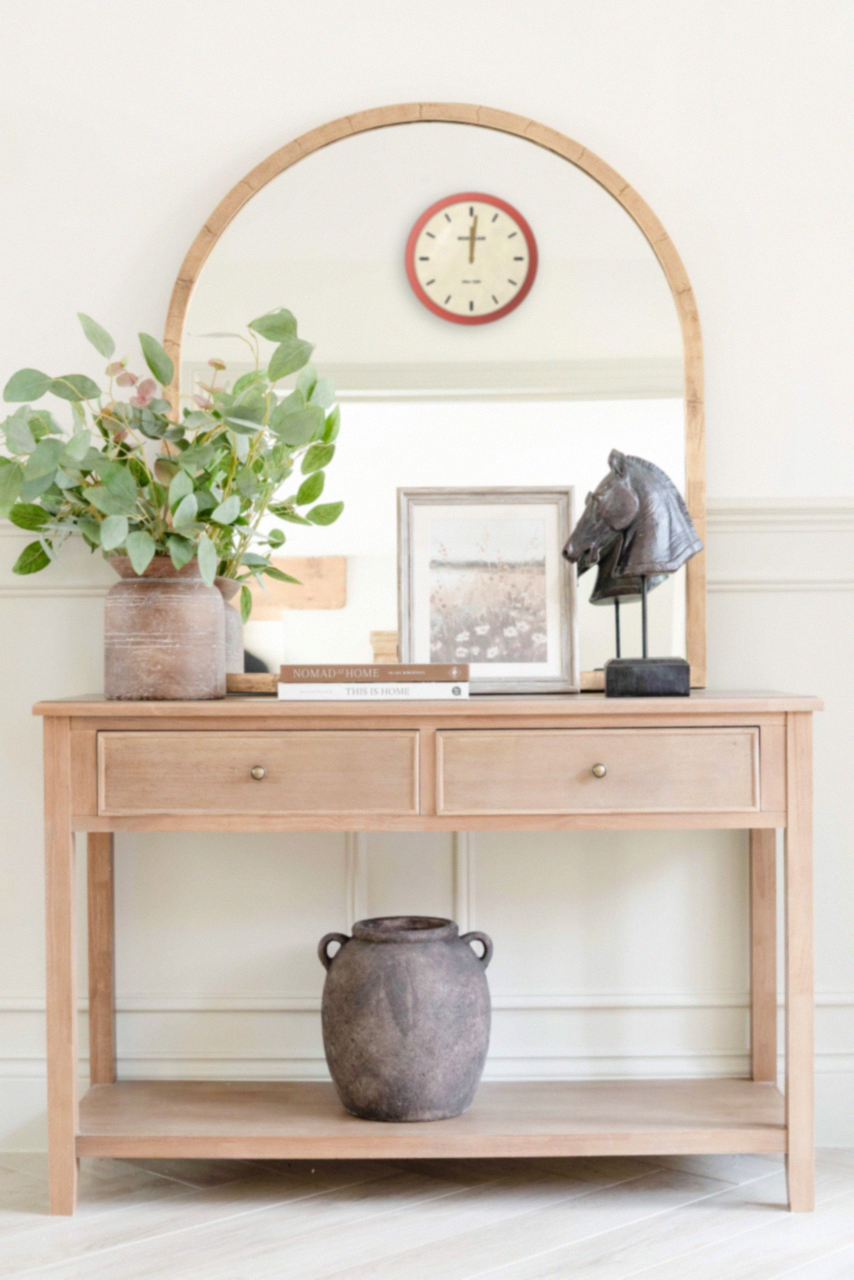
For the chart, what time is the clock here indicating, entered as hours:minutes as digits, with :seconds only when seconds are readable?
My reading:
12:01
